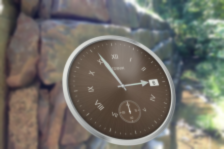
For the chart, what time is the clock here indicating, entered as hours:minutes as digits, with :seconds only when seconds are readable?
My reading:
2:56
